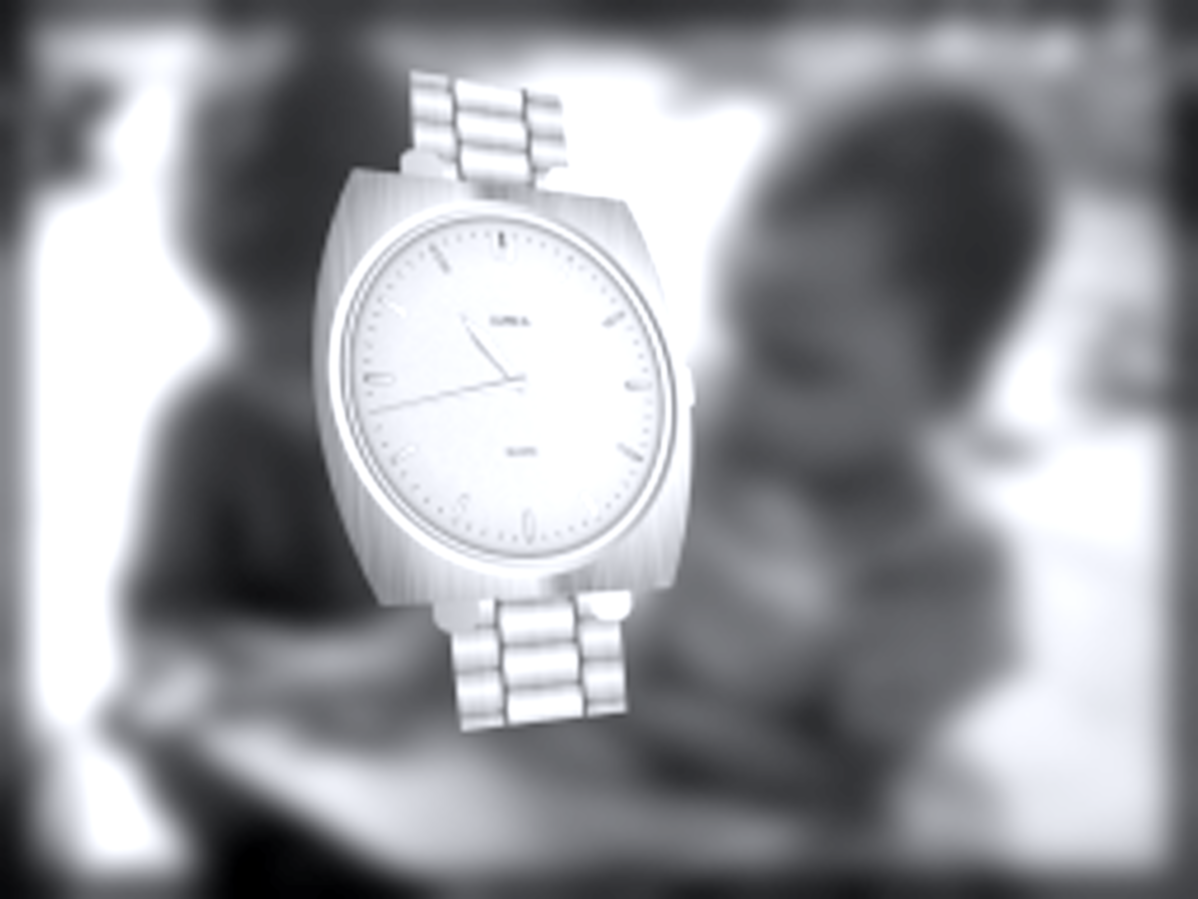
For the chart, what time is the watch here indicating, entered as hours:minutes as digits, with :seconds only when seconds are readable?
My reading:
10:43
